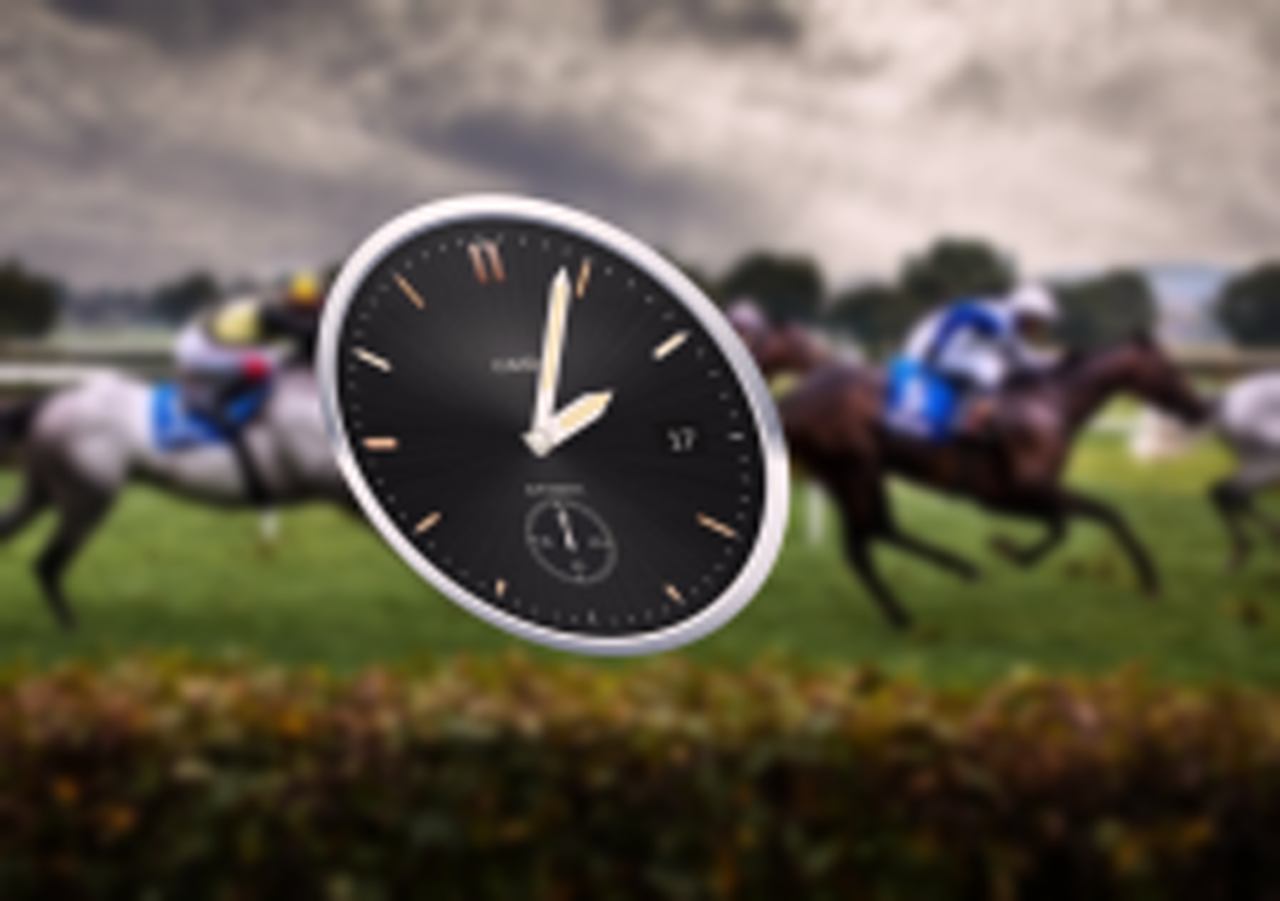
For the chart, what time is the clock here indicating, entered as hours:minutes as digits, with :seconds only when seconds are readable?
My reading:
2:04
